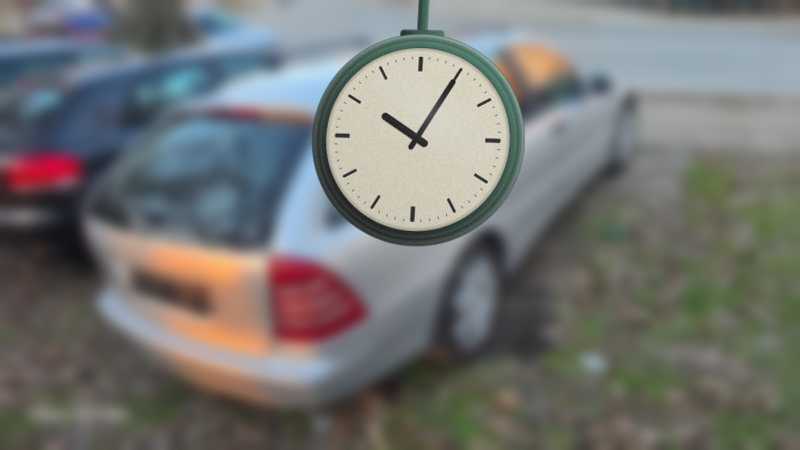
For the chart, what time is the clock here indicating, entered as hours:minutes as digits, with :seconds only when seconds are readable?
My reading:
10:05
